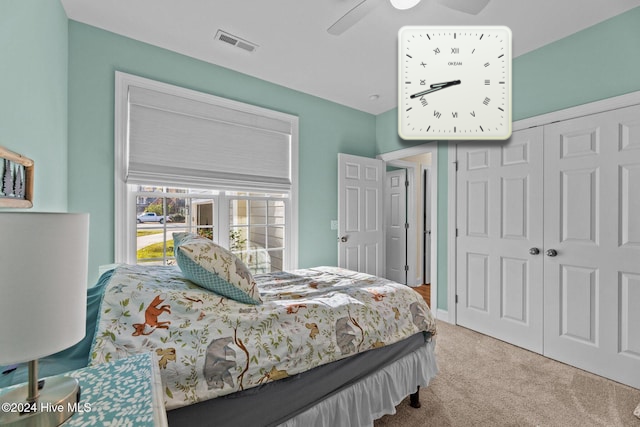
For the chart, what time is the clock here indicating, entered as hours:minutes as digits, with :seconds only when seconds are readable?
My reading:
8:42
